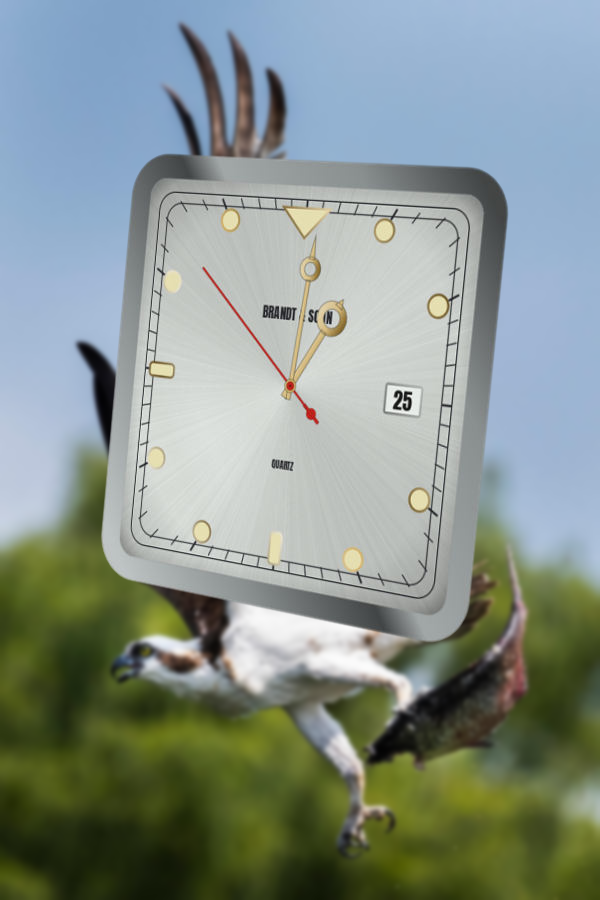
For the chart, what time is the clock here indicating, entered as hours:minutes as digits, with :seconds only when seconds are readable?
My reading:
1:00:52
